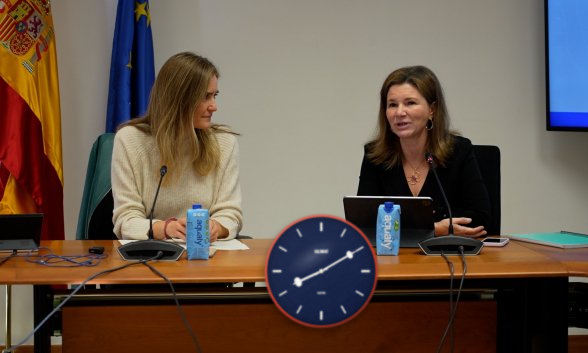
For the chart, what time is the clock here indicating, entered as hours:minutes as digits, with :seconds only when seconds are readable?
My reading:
8:10
